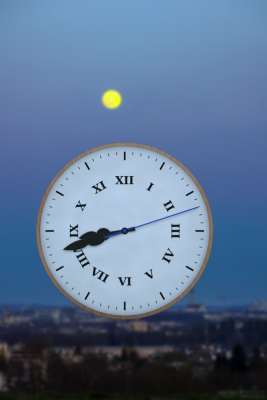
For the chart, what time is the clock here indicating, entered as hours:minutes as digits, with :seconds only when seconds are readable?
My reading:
8:42:12
